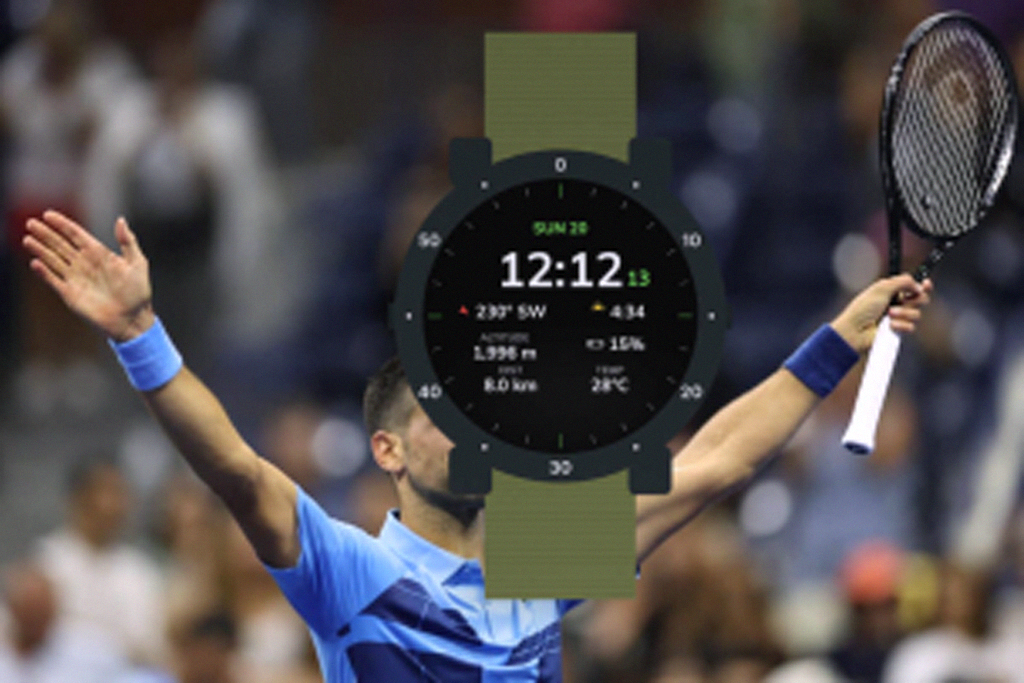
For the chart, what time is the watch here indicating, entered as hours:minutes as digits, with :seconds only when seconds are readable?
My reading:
12:12
